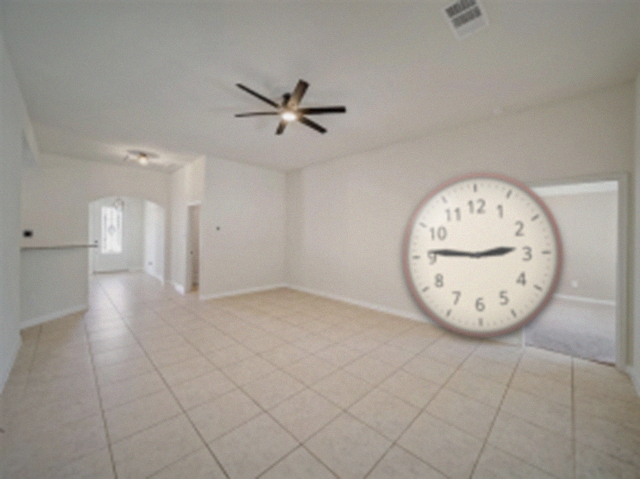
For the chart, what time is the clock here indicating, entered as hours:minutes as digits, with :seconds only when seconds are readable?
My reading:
2:46
